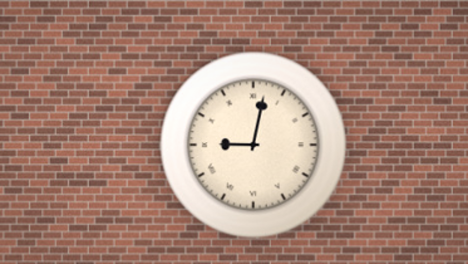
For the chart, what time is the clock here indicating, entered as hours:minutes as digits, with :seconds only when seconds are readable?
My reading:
9:02
